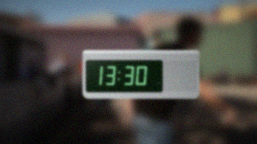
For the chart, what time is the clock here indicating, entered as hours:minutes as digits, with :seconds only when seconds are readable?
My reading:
13:30
